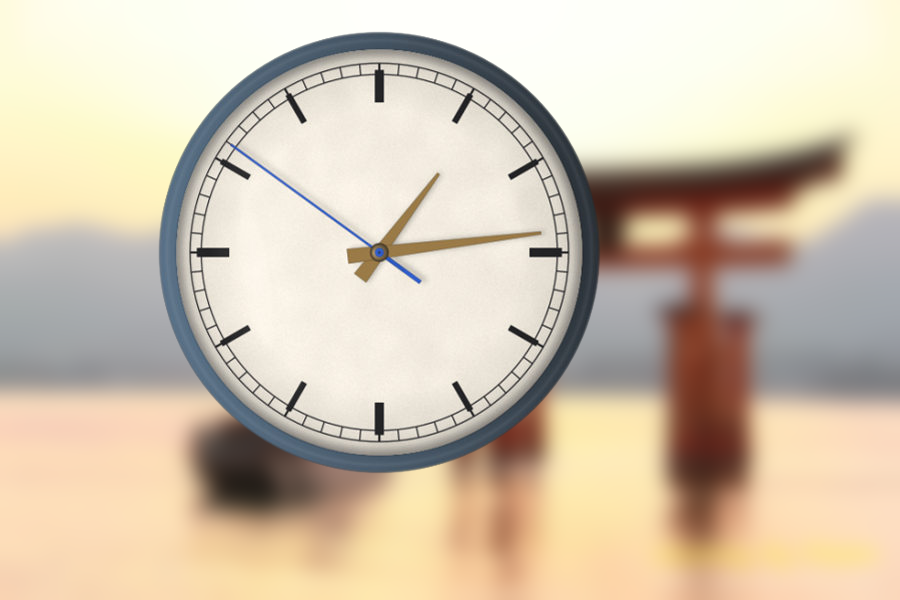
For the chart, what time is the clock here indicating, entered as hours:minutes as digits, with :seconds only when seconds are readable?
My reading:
1:13:51
